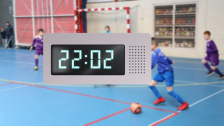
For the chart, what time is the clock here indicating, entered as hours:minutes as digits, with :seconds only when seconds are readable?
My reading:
22:02
